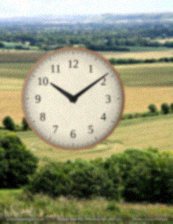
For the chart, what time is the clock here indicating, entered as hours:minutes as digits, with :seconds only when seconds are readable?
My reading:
10:09
